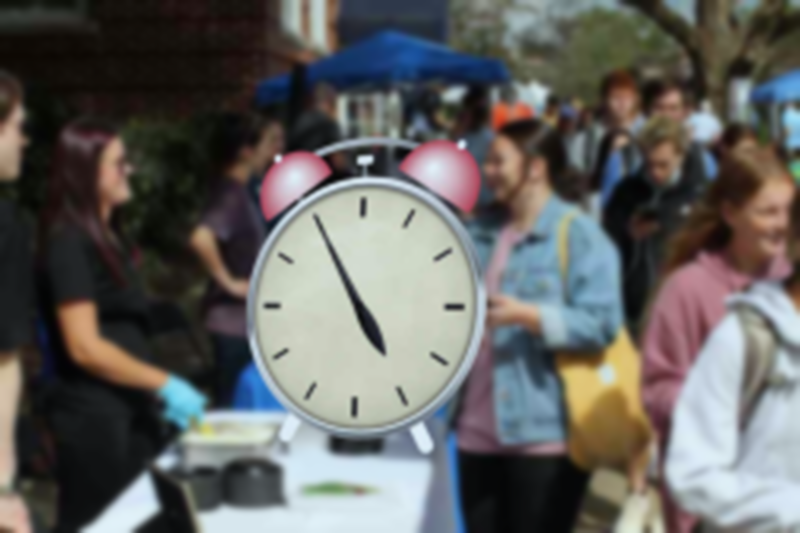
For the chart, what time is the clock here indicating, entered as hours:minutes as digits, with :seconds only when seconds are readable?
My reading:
4:55
